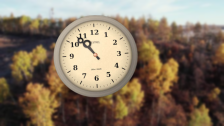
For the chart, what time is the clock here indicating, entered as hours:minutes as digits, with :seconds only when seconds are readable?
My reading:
10:53
